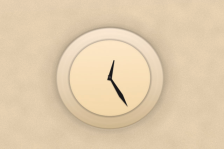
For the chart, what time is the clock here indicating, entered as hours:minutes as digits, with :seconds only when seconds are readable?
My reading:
12:25
